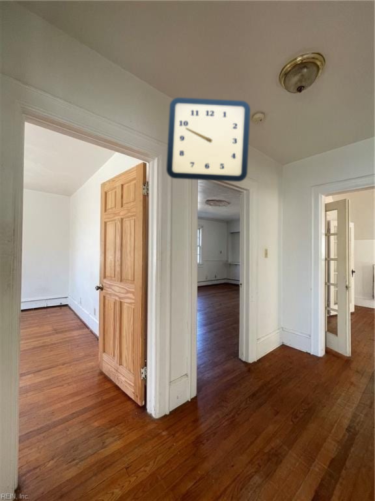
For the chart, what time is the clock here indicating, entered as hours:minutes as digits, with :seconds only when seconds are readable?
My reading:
9:49
